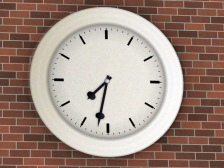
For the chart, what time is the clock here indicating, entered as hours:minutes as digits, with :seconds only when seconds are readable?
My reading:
7:32
